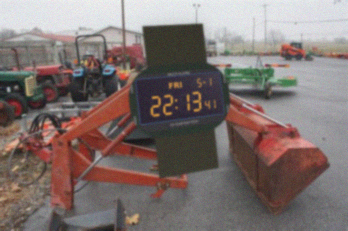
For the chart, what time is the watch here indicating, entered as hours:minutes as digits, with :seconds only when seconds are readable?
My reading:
22:13
